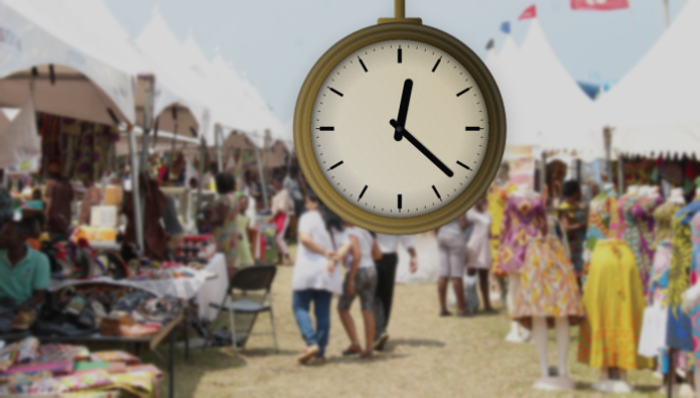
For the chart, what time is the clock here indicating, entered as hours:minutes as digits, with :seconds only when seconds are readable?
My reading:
12:22
